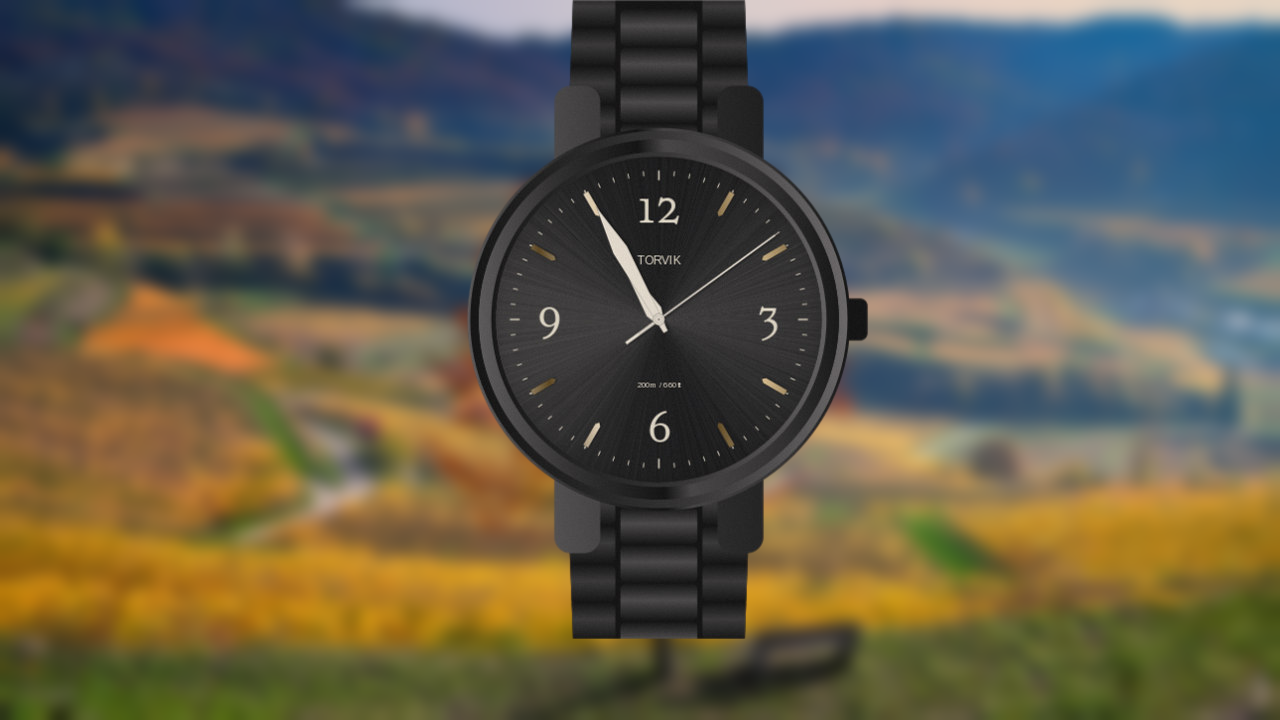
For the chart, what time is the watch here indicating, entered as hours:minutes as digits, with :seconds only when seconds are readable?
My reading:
10:55:09
